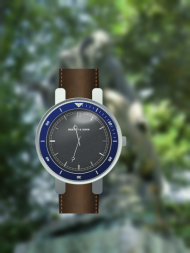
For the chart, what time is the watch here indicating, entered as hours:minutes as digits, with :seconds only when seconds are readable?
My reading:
11:33
